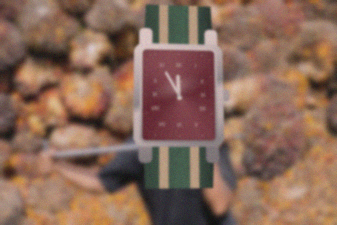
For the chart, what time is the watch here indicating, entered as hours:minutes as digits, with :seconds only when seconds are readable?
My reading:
11:55
